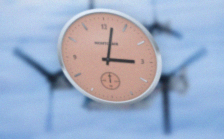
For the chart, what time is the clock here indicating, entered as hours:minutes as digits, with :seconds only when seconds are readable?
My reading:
3:02
